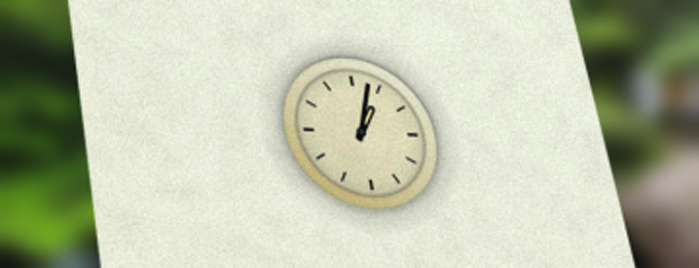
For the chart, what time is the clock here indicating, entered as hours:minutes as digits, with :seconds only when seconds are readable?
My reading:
1:03
